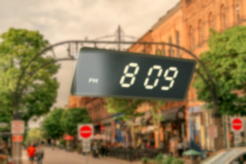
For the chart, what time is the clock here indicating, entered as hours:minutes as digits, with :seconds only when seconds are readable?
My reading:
8:09
